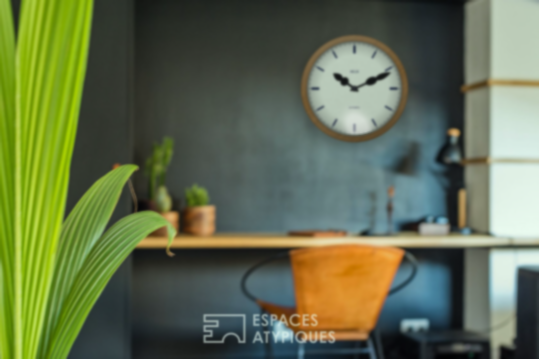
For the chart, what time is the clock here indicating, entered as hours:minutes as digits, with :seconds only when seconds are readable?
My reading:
10:11
